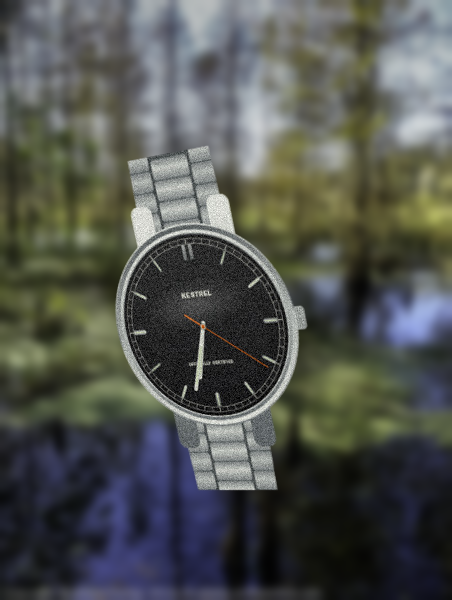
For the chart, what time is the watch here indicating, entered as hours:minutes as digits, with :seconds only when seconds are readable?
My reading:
6:33:21
